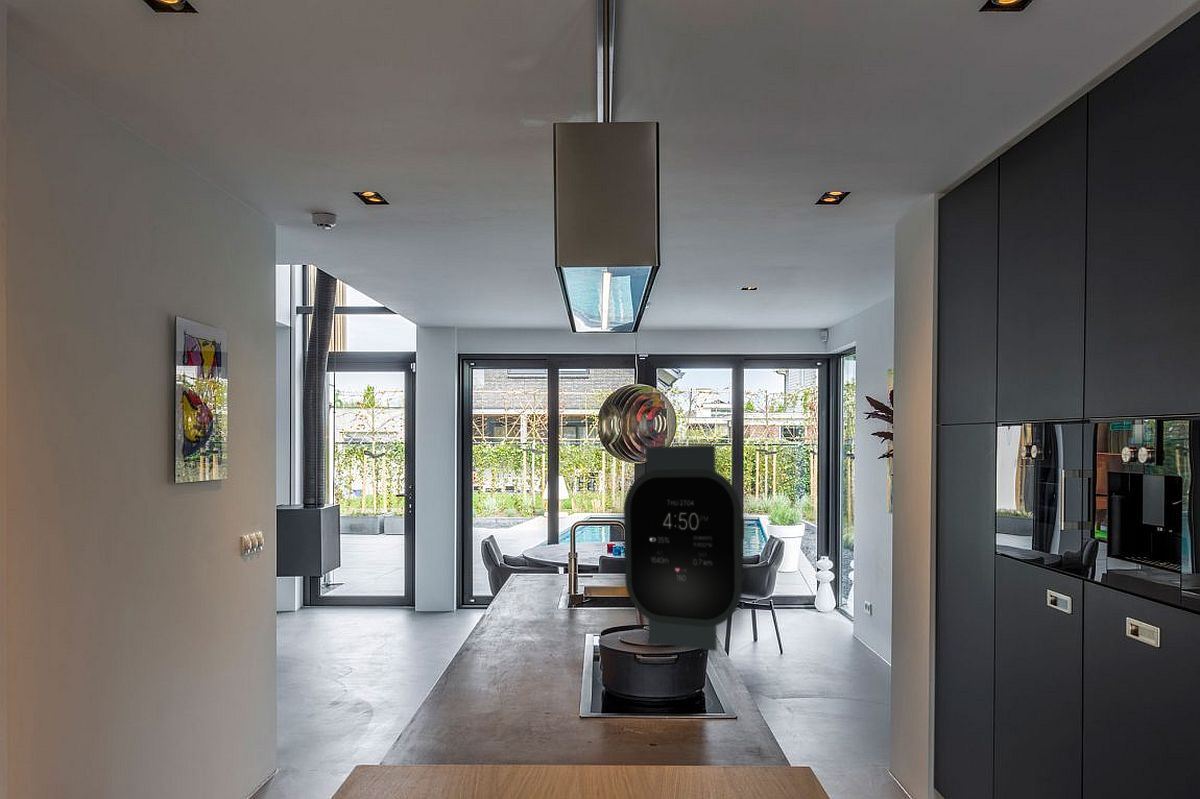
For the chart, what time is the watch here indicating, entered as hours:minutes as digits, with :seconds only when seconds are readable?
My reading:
4:50
